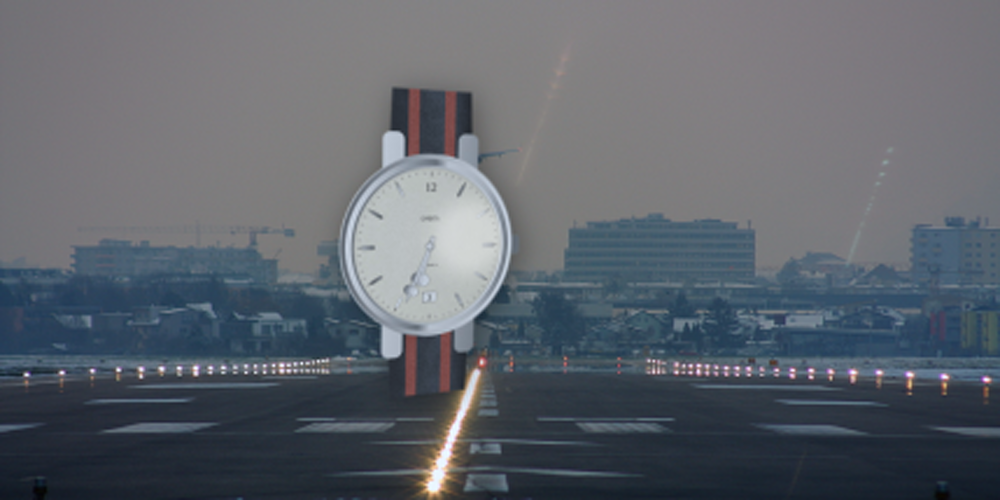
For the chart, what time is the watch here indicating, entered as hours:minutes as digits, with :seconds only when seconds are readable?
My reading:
6:34
